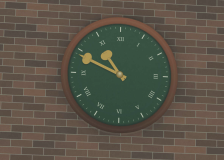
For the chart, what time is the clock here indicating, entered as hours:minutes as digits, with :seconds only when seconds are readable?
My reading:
10:49
